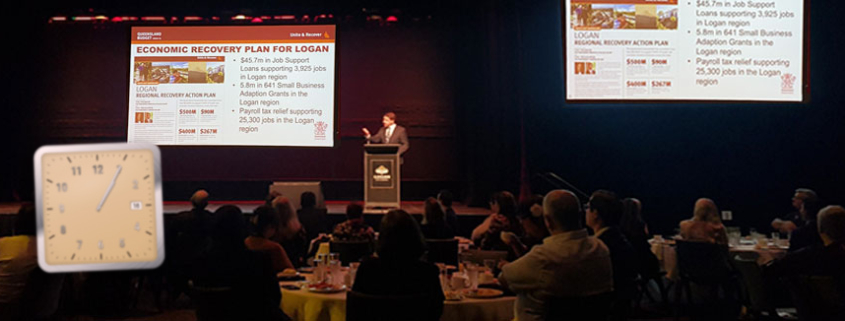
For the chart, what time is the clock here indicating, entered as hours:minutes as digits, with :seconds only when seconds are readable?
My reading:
1:05
